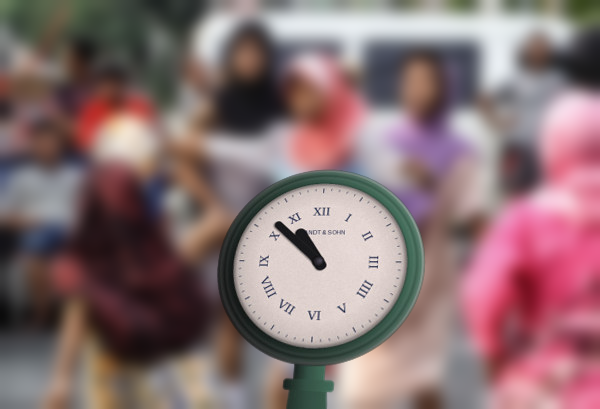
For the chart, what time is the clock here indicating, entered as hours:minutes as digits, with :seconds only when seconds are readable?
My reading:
10:52
